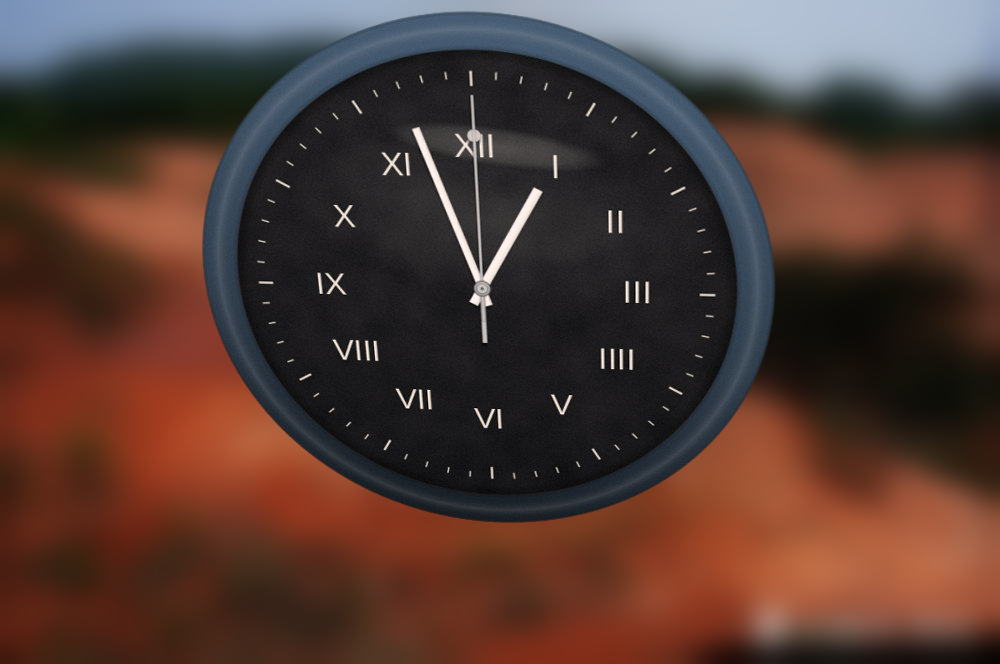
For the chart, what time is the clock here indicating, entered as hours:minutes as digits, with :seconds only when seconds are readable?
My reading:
12:57:00
